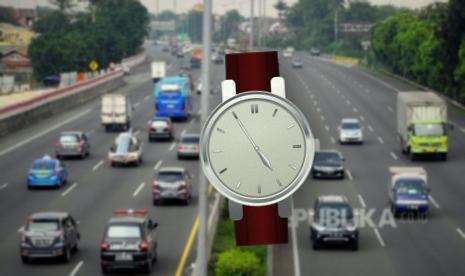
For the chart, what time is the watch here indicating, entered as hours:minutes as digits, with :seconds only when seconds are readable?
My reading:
4:55
